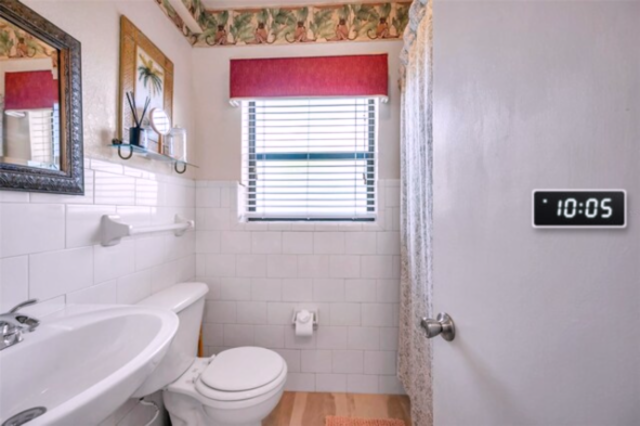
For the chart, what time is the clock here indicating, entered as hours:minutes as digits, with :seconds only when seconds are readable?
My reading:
10:05
